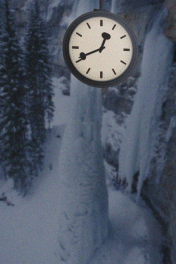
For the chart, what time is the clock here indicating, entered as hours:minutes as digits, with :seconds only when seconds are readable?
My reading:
12:41
